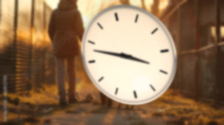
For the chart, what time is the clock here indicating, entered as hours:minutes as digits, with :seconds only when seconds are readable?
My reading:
3:48
